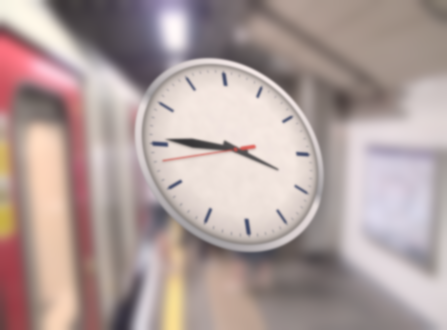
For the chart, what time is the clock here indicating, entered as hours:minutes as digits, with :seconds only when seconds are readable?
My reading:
3:45:43
